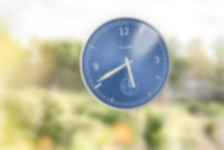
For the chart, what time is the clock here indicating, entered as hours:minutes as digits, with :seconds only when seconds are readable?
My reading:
5:41
